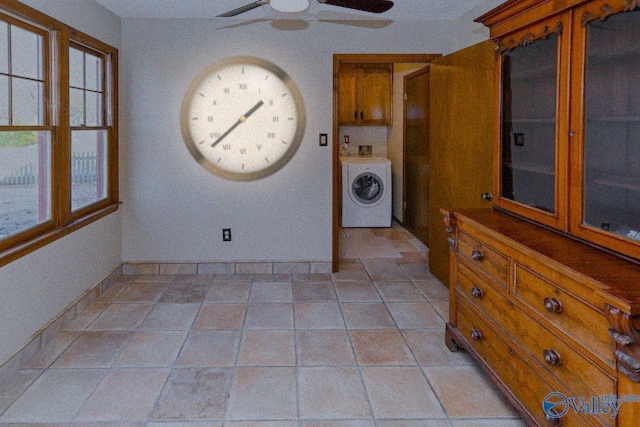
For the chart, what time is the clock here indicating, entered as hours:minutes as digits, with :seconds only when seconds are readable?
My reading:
1:38
